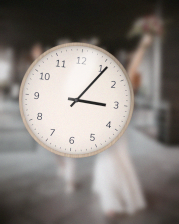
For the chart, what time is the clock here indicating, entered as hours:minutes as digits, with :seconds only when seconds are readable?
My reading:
3:06
